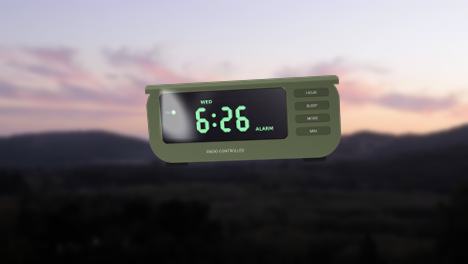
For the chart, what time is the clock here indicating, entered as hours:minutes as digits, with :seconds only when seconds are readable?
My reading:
6:26
